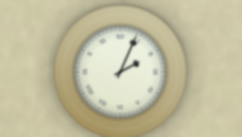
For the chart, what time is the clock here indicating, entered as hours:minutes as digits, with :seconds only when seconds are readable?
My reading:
2:04
